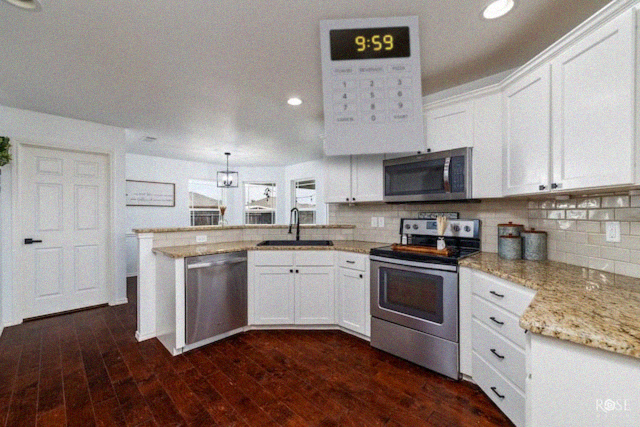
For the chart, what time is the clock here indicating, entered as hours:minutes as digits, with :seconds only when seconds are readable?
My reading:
9:59
